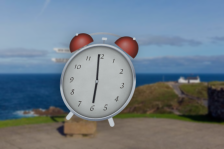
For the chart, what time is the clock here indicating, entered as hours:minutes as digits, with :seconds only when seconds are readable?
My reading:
5:59
